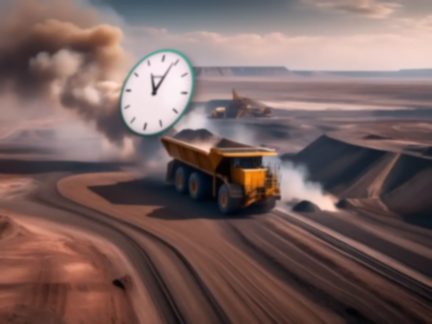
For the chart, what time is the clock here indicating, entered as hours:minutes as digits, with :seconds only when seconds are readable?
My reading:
11:04
